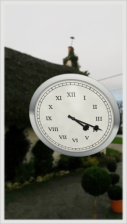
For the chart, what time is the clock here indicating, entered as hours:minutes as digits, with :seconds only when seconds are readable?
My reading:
4:19
